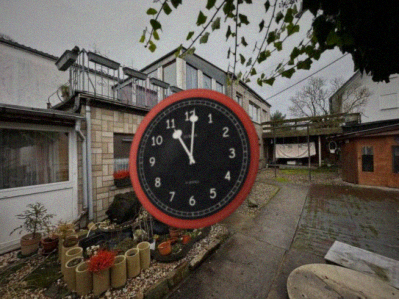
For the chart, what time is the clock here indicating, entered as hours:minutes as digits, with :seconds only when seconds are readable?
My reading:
11:01
